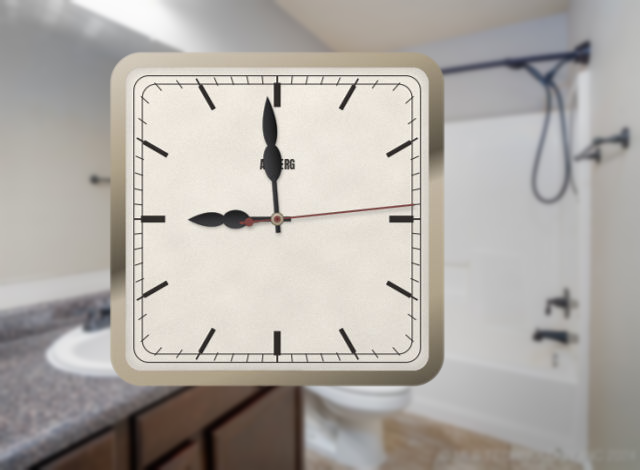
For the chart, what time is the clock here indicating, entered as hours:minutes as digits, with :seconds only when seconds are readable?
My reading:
8:59:14
